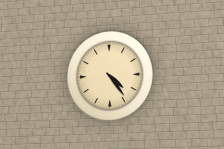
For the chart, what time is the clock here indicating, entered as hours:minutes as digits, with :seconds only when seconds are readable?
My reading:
4:24
